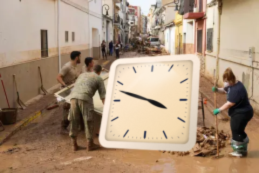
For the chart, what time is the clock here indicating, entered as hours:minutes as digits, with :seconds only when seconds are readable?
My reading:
3:48
